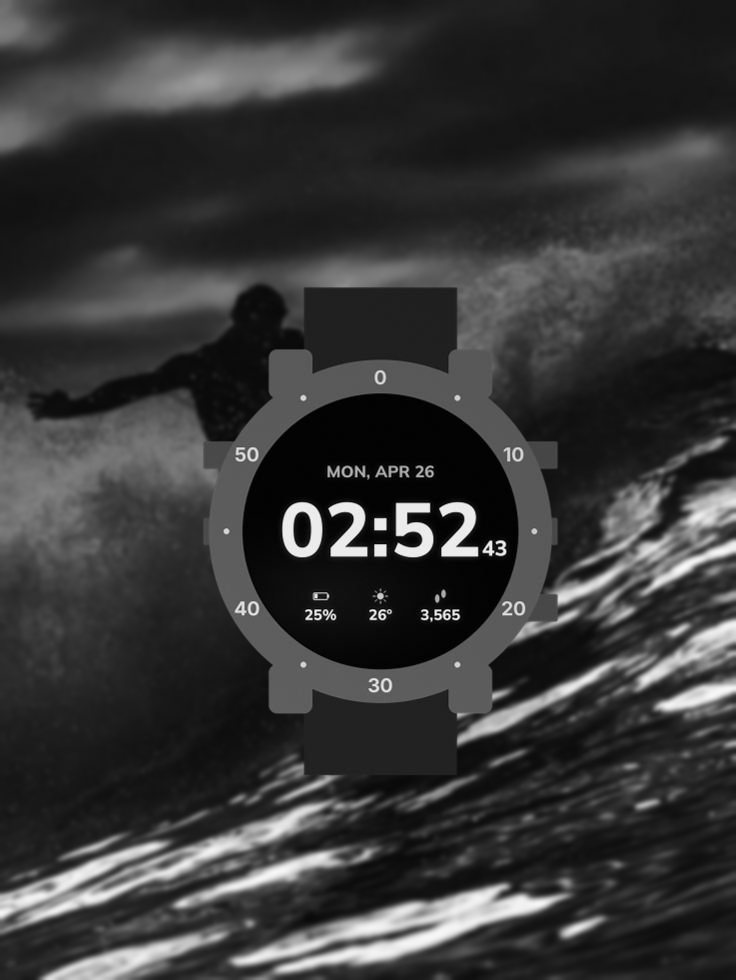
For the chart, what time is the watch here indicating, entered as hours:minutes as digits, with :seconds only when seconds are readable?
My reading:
2:52:43
